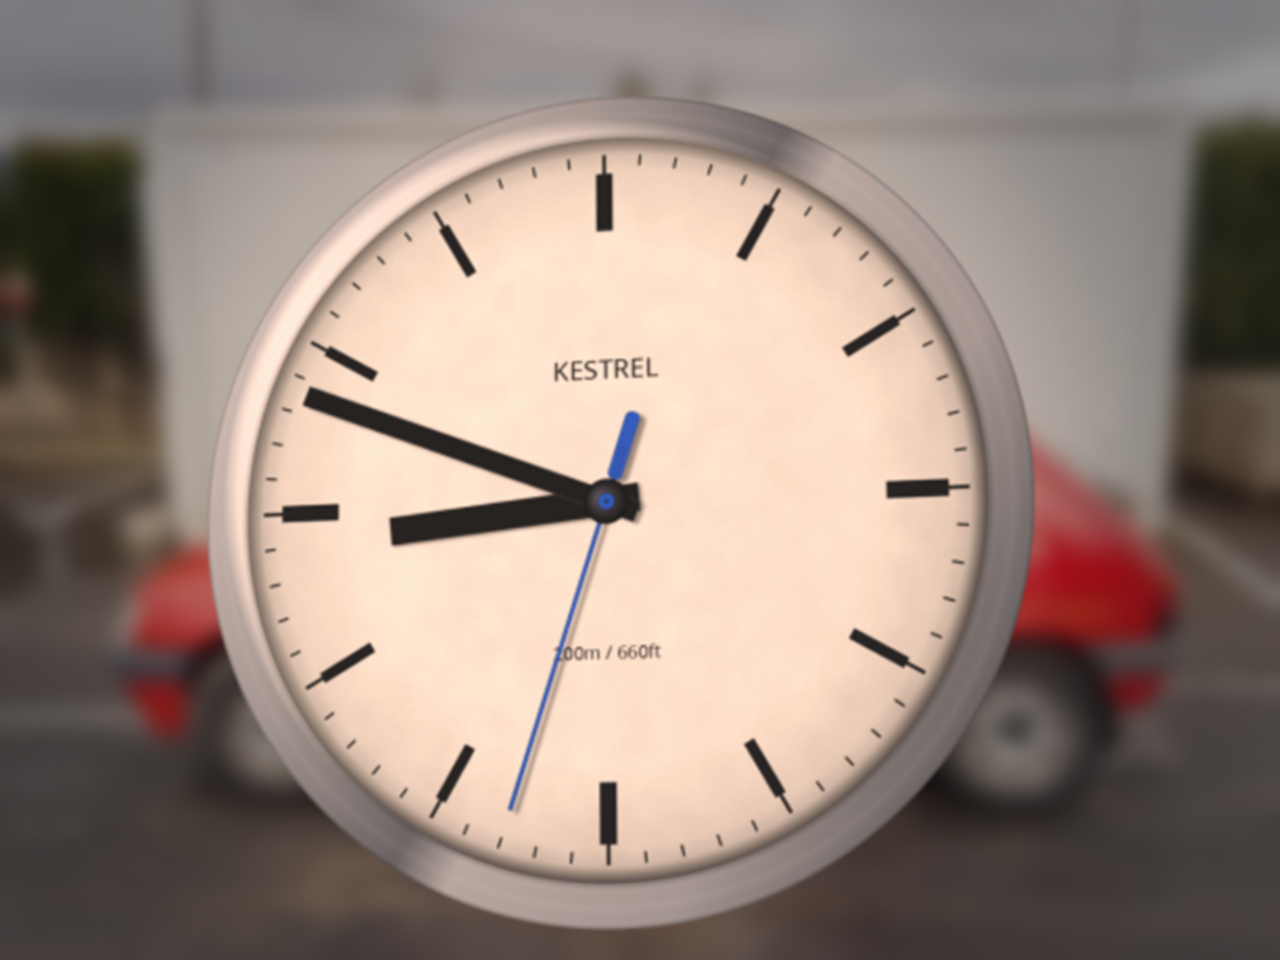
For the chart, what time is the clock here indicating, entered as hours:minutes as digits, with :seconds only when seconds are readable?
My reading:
8:48:33
